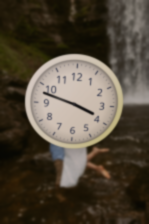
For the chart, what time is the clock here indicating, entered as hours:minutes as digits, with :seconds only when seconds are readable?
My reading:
3:48
